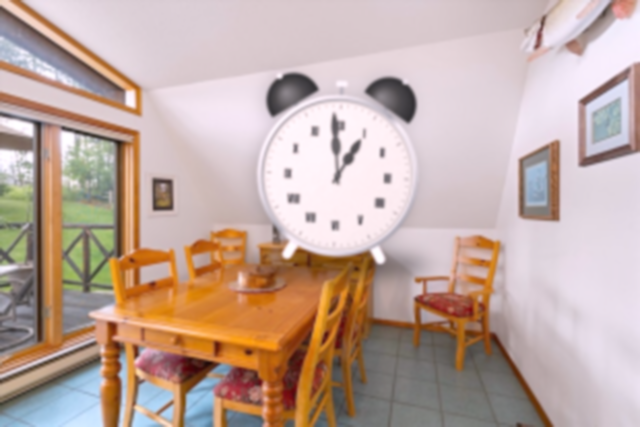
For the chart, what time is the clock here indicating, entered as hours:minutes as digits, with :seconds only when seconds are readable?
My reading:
12:59
